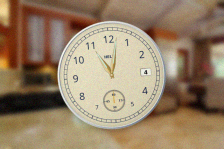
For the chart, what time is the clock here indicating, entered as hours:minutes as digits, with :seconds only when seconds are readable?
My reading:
11:02
